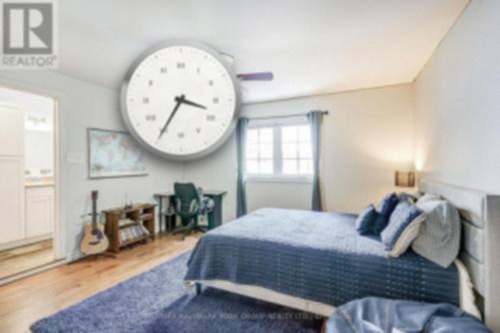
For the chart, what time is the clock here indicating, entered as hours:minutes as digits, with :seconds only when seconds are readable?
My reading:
3:35
